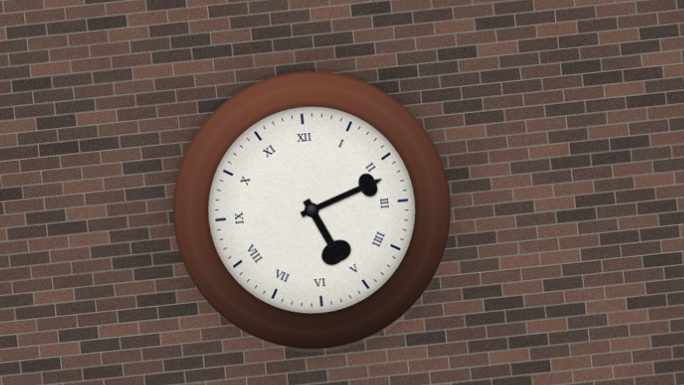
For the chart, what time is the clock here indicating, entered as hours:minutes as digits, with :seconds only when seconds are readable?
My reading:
5:12
